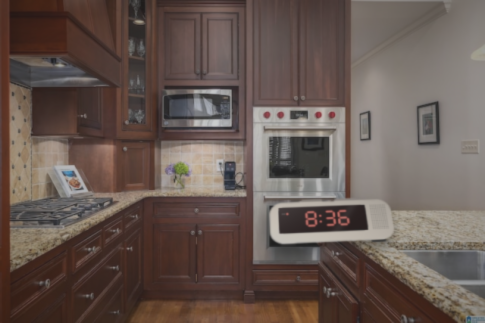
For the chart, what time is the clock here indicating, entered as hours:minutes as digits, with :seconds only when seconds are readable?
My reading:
8:36
